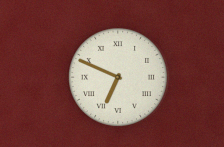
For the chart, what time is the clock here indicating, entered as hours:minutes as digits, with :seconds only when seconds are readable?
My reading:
6:49
